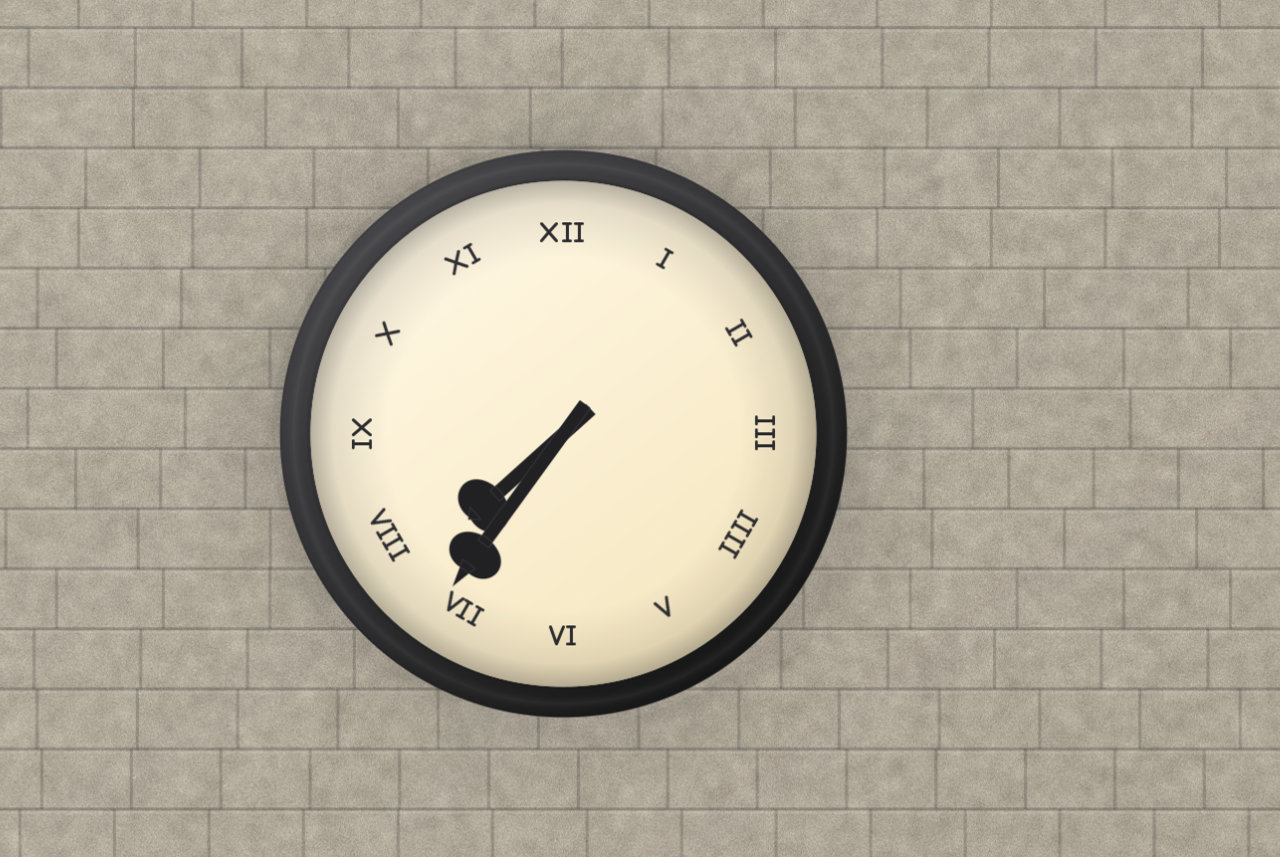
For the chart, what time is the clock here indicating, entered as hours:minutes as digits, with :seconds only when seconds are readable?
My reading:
7:36
